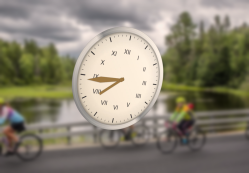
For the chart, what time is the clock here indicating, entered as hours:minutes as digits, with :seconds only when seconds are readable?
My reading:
7:44
